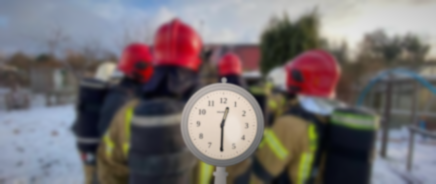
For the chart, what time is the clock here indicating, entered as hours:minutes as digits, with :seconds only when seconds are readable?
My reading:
12:30
